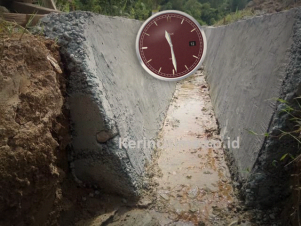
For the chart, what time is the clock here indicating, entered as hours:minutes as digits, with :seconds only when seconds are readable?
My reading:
11:29
